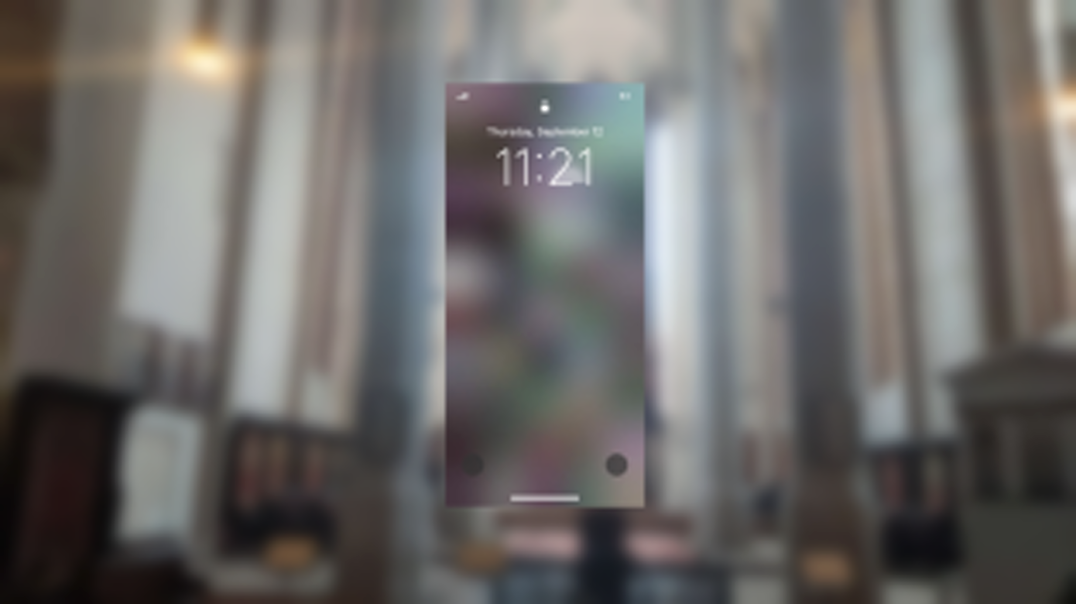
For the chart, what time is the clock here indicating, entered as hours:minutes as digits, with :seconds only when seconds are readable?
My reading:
11:21
